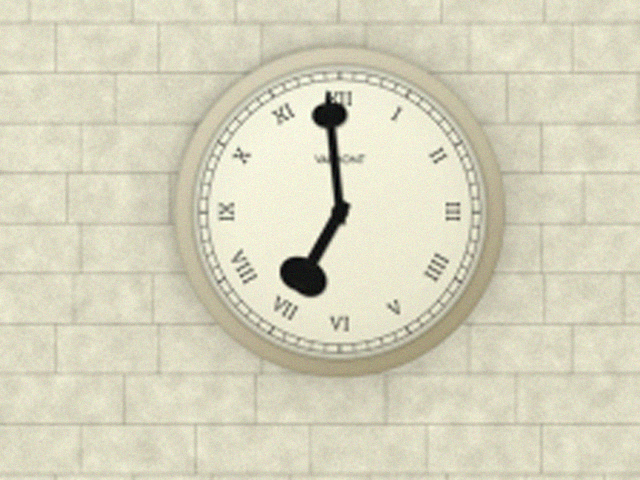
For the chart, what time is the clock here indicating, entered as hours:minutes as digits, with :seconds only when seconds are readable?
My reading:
6:59
